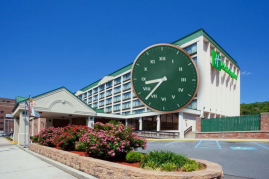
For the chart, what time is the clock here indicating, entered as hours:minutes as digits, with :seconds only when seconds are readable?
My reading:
8:37
